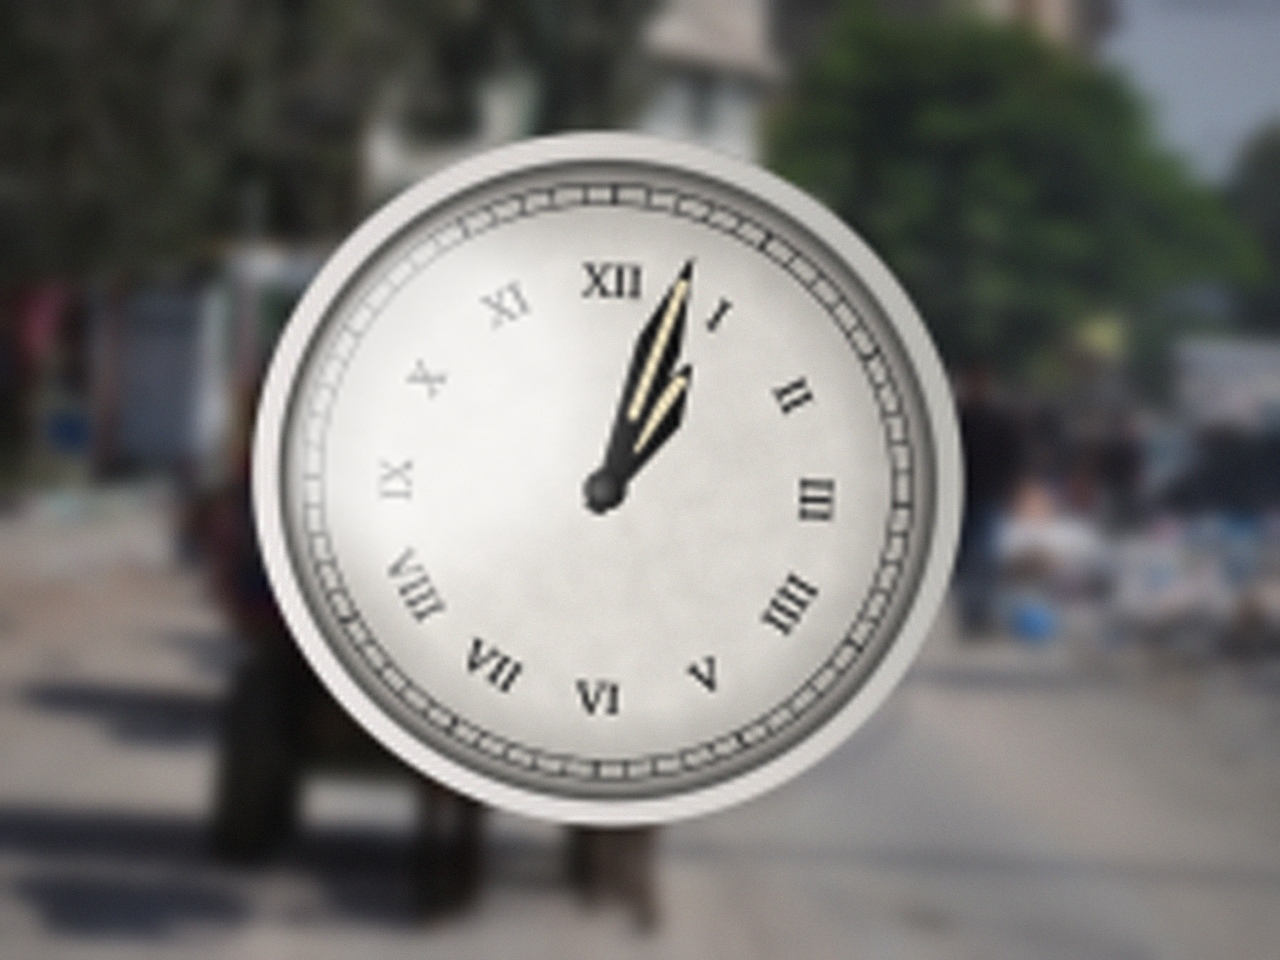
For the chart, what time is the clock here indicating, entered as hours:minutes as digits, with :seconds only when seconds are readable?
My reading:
1:03
